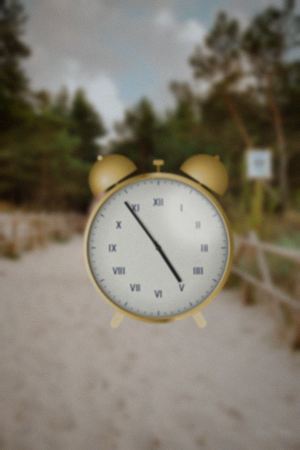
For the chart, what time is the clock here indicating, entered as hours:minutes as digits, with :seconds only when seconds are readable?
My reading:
4:54
